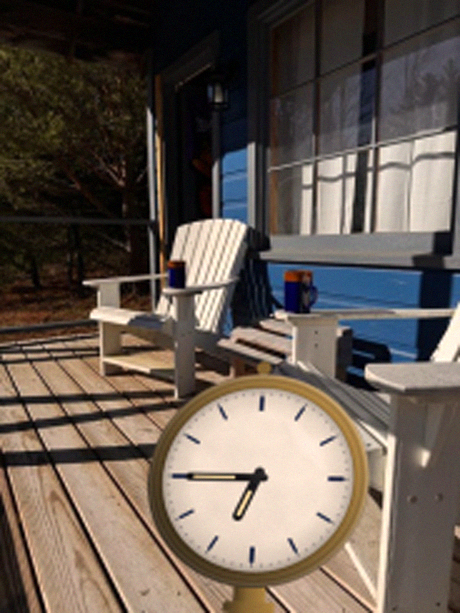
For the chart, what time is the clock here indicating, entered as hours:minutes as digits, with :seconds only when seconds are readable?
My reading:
6:45
